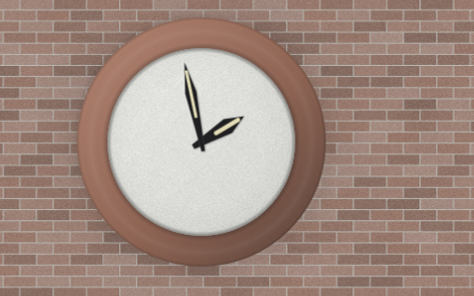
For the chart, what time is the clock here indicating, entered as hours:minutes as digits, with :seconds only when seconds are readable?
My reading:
1:58
